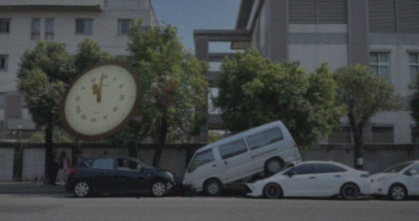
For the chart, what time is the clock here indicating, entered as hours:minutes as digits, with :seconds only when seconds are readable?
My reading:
10:59
